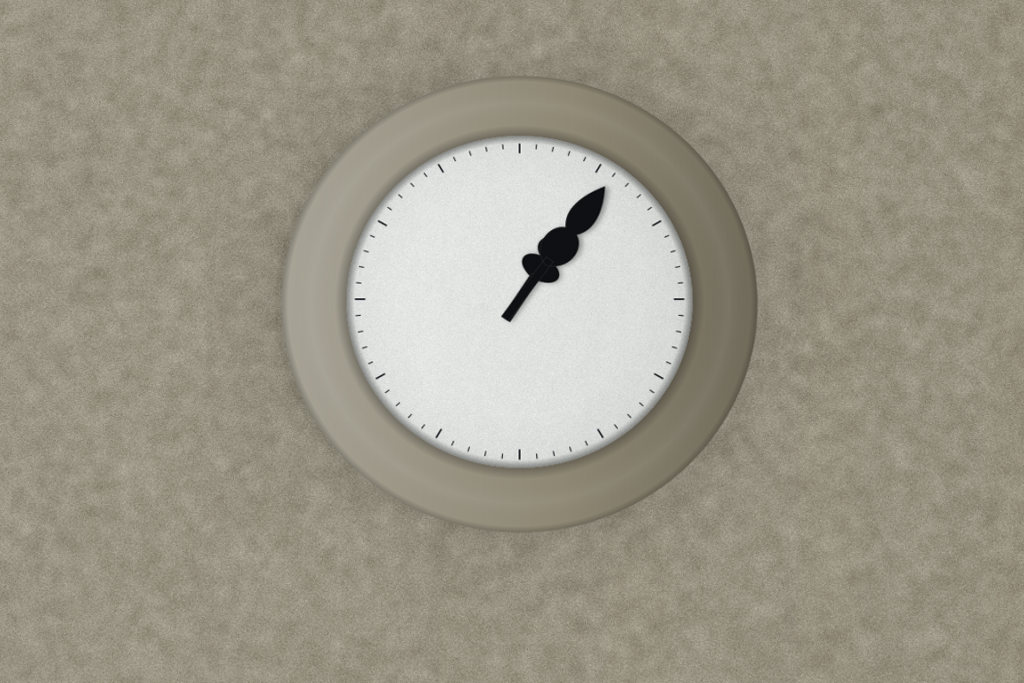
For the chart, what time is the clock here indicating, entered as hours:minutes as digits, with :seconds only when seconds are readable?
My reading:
1:06
